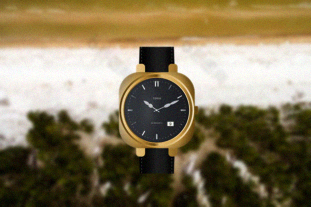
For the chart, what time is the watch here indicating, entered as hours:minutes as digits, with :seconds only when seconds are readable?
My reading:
10:11
